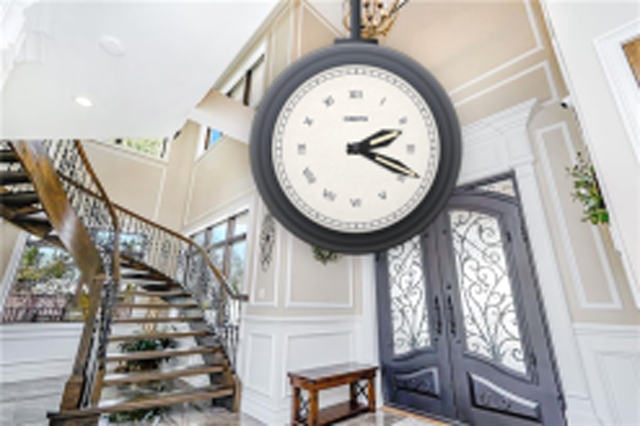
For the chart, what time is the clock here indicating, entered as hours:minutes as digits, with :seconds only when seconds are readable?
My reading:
2:19
